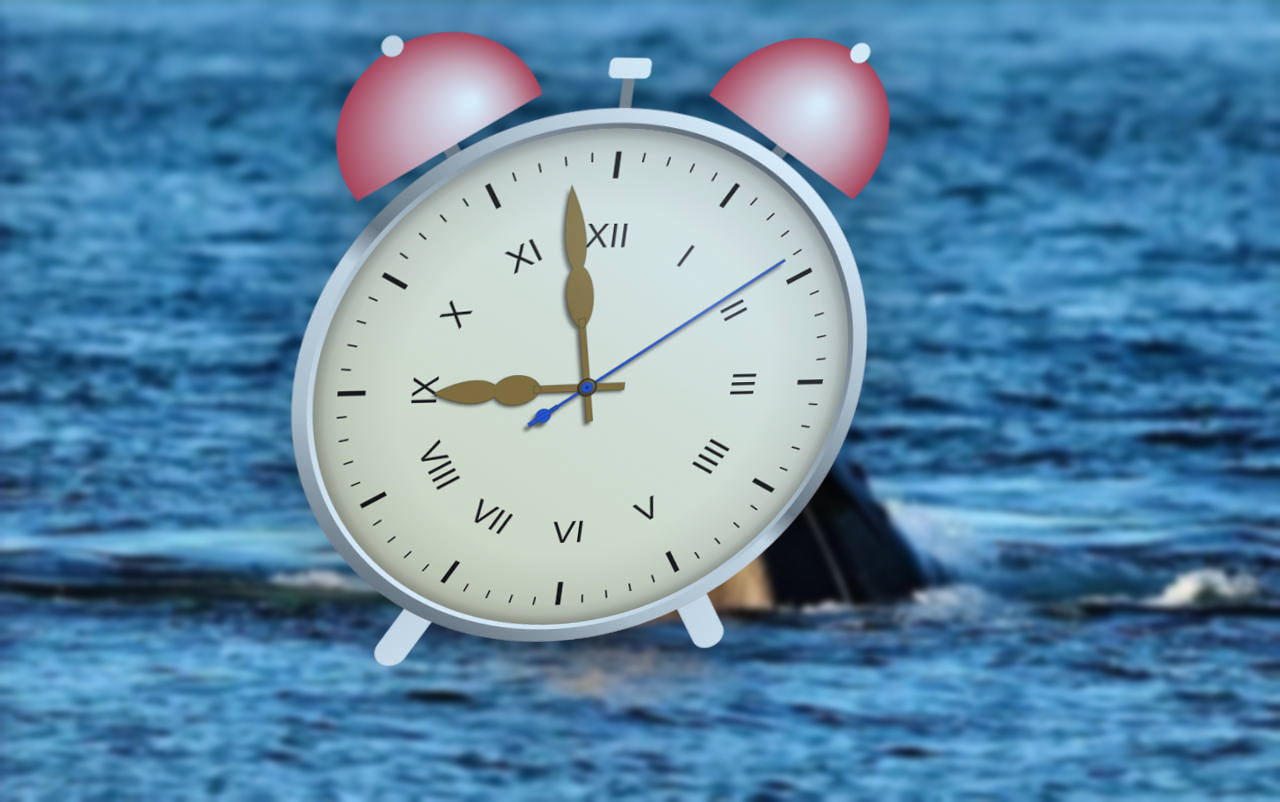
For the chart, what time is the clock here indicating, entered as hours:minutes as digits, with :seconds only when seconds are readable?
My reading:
8:58:09
